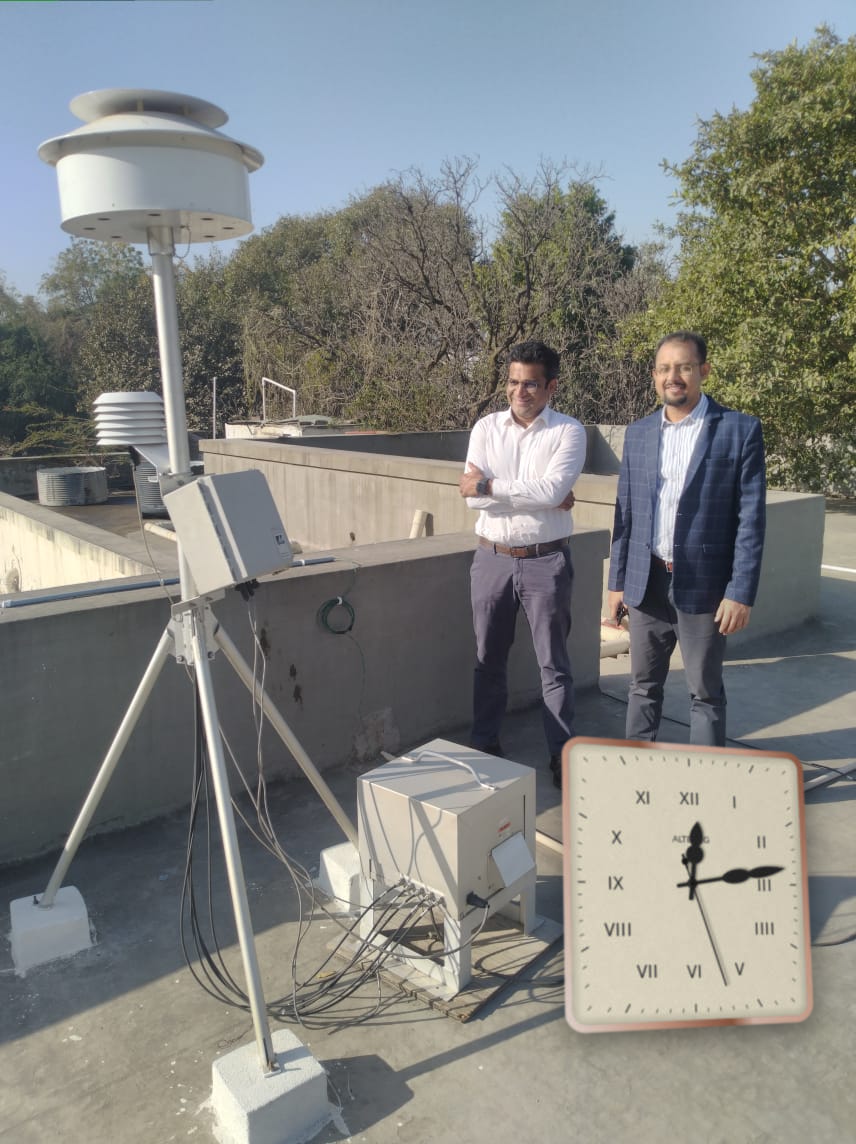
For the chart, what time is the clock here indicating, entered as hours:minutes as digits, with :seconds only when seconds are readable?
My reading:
12:13:27
